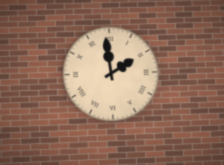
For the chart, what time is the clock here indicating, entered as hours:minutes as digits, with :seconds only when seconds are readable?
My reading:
1:59
